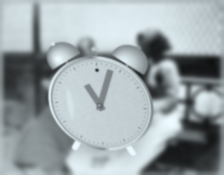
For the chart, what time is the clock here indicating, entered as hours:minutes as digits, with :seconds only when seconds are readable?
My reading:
11:03
